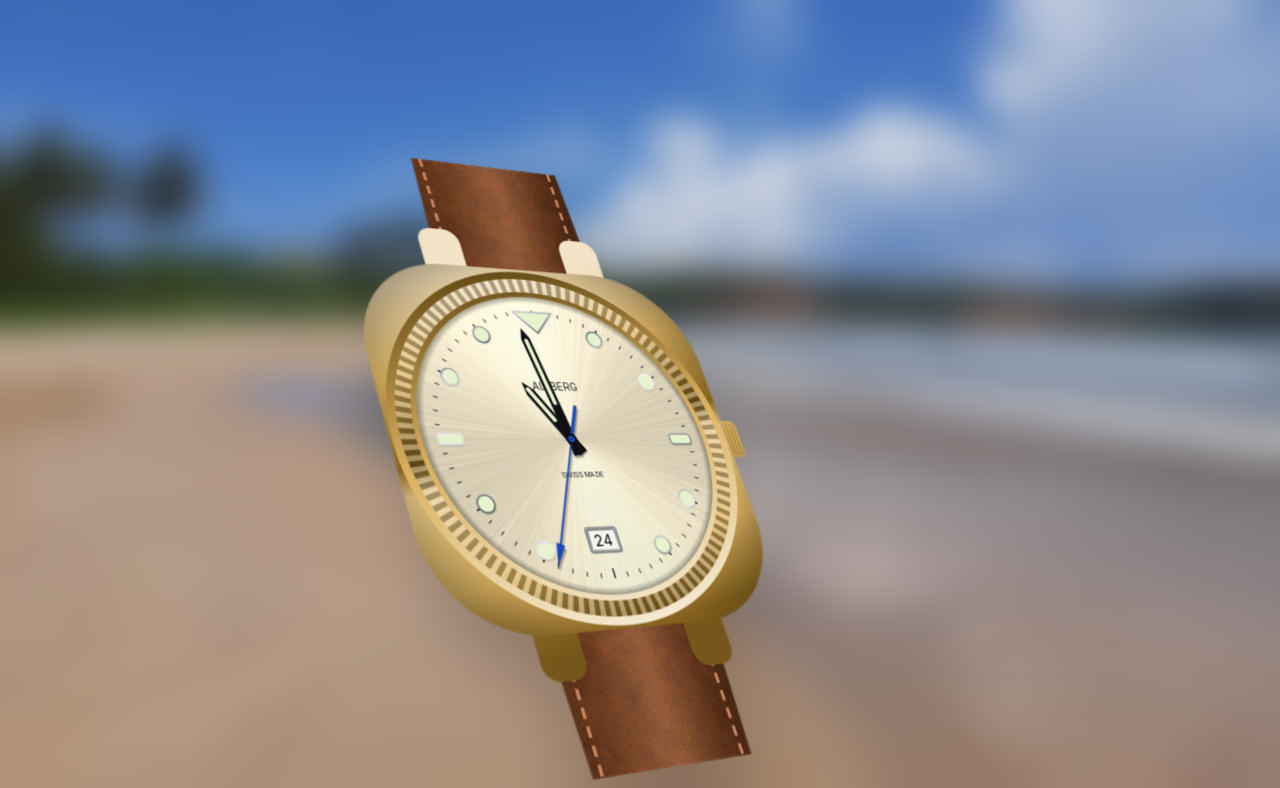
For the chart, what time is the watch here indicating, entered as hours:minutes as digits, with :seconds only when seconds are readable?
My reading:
10:58:34
